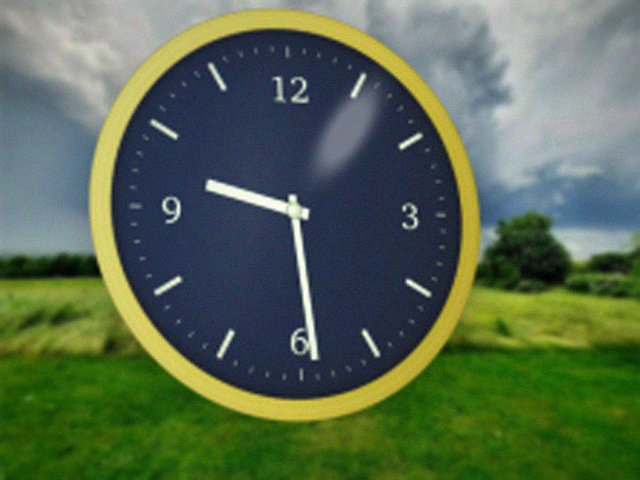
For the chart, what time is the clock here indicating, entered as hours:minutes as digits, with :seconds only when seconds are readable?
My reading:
9:29
